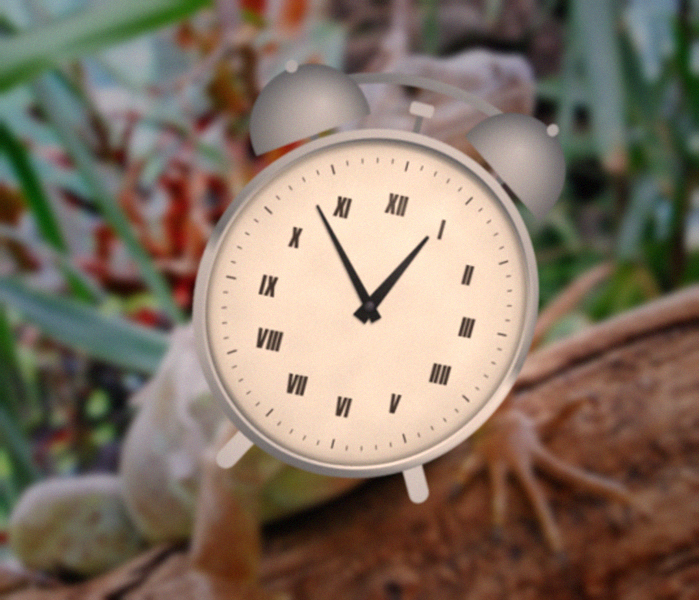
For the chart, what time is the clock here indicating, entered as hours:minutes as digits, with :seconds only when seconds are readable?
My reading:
12:53
